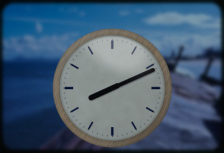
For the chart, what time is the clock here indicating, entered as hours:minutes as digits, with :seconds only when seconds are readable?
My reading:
8:11
